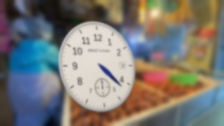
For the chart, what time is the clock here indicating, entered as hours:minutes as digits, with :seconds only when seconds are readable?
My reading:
4:22
